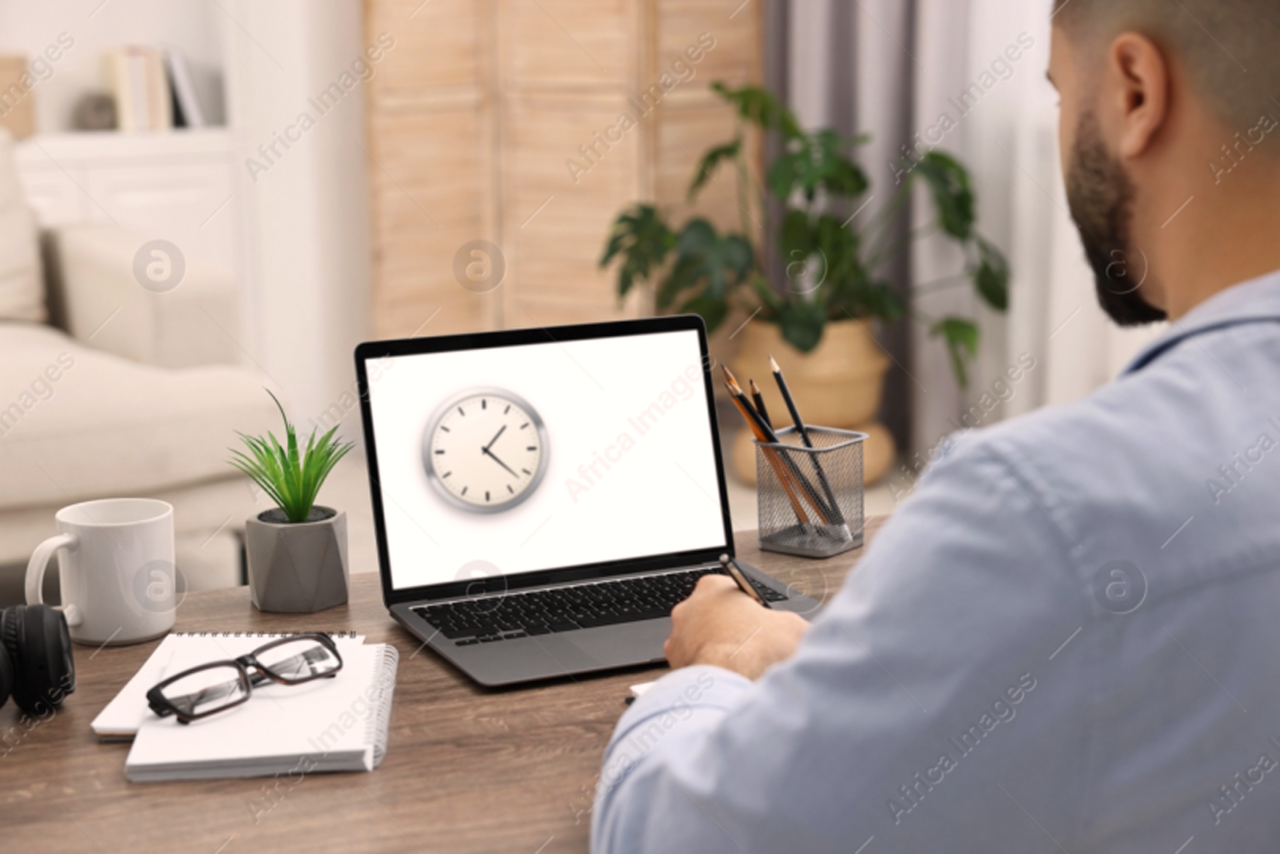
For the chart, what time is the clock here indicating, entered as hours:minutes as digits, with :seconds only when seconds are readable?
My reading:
1:22
